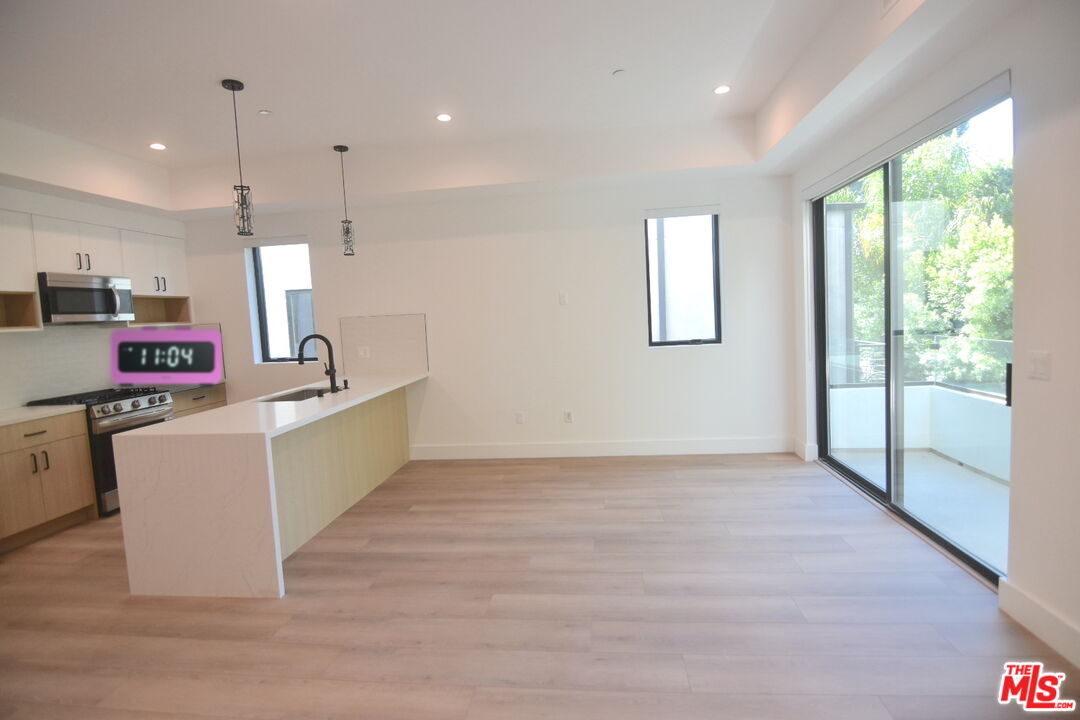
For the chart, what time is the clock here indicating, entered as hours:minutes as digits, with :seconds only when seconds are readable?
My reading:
11:04
